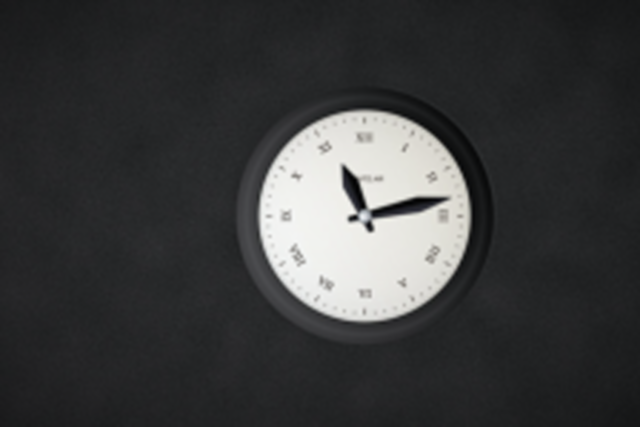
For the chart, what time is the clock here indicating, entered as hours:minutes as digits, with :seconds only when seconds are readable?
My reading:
11:13
